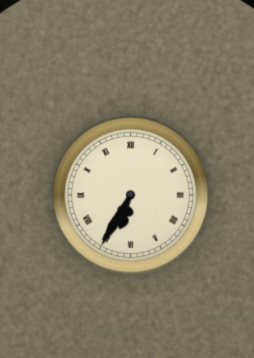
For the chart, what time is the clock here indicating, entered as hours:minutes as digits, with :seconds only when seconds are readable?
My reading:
6:35
